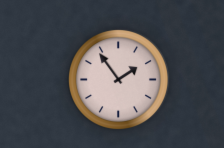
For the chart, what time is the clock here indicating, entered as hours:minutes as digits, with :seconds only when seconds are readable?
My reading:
1:54
